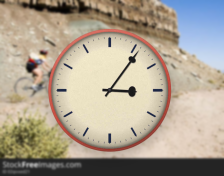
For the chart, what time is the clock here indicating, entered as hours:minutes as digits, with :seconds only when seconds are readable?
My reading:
3:06
